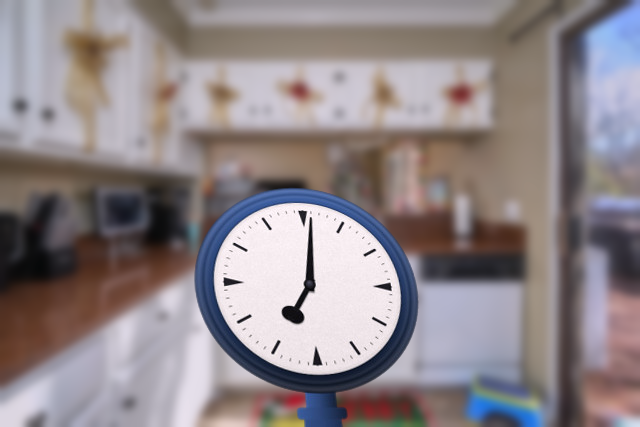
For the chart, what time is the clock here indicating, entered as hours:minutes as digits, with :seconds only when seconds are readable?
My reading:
7:01
